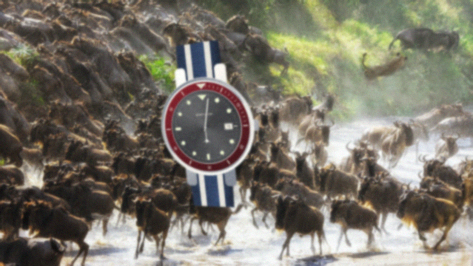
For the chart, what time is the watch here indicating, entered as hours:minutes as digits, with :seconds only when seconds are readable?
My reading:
6:02
